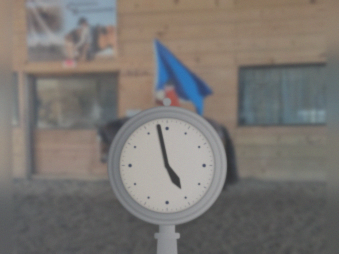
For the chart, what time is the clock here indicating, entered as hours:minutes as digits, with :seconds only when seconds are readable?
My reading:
4:58
